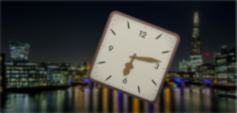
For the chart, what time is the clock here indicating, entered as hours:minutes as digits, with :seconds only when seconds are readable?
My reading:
6:13
